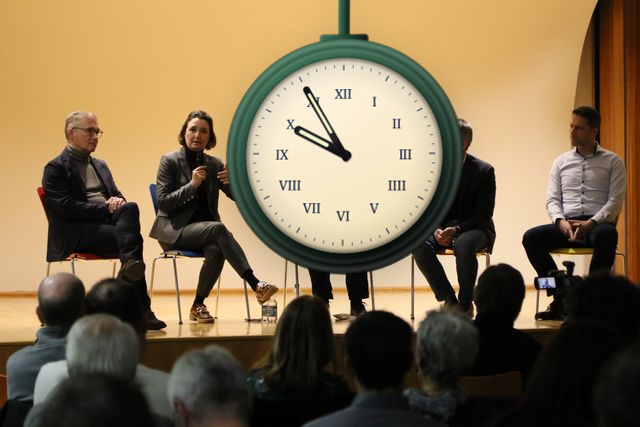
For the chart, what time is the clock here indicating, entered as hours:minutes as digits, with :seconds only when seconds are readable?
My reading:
9:55
